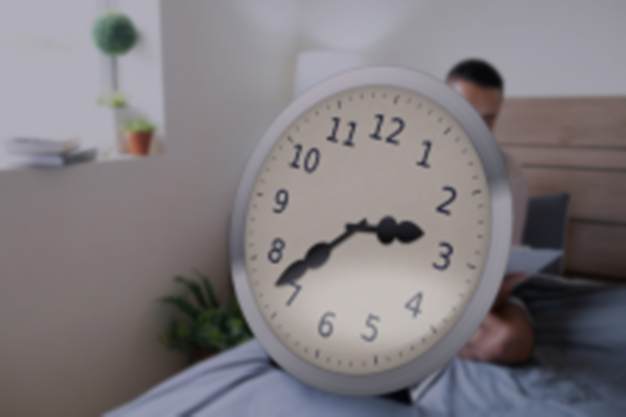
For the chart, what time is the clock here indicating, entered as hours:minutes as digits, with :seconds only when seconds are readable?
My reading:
2:37
